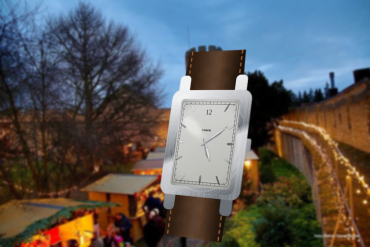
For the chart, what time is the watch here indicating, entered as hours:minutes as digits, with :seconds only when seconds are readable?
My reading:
5:09
